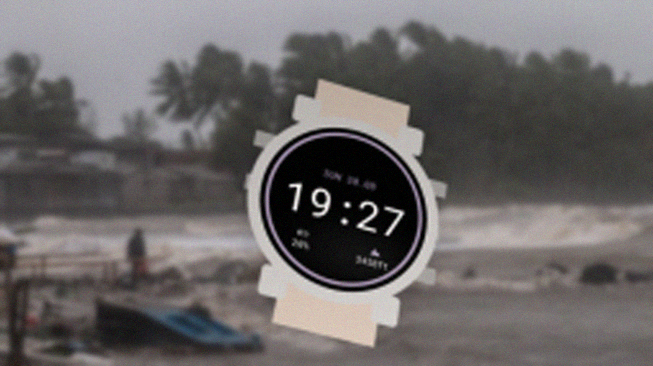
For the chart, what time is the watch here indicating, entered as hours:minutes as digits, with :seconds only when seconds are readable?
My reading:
19:27
